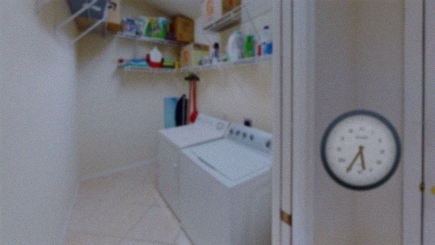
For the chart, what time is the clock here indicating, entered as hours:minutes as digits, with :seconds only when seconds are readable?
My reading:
5:35
